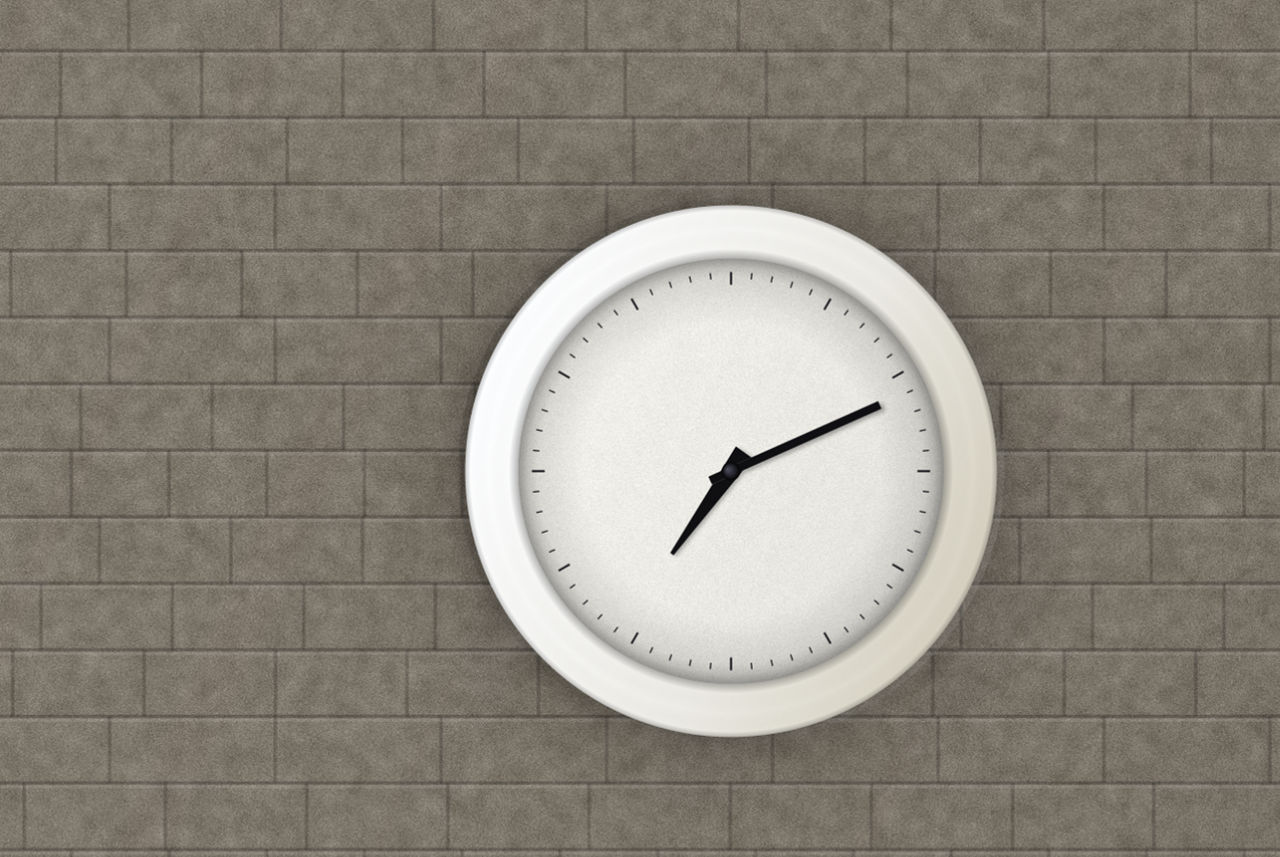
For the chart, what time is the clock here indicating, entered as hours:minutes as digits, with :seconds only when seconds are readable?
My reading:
7:11
